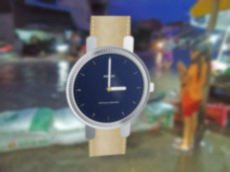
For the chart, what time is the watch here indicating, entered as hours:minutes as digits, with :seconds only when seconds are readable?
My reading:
3:00
